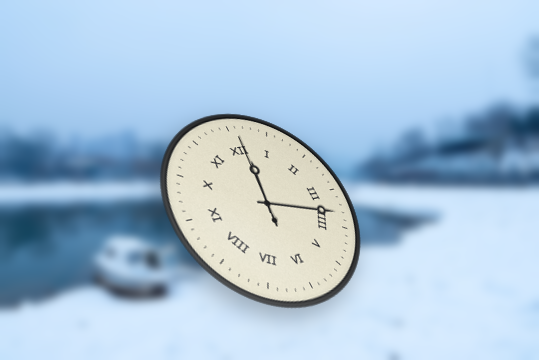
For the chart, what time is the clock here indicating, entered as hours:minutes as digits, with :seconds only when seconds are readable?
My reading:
12:18:01
